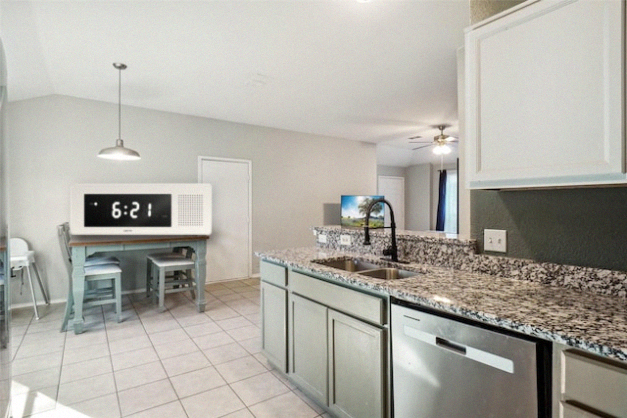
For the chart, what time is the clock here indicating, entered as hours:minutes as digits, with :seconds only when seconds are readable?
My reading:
6:21
